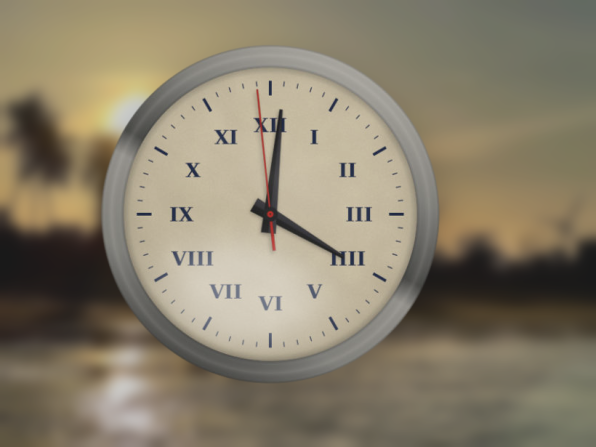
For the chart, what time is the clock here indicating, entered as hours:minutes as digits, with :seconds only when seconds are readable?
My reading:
4:00:59
